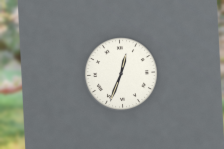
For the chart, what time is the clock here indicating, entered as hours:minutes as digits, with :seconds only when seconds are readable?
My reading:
12:34
